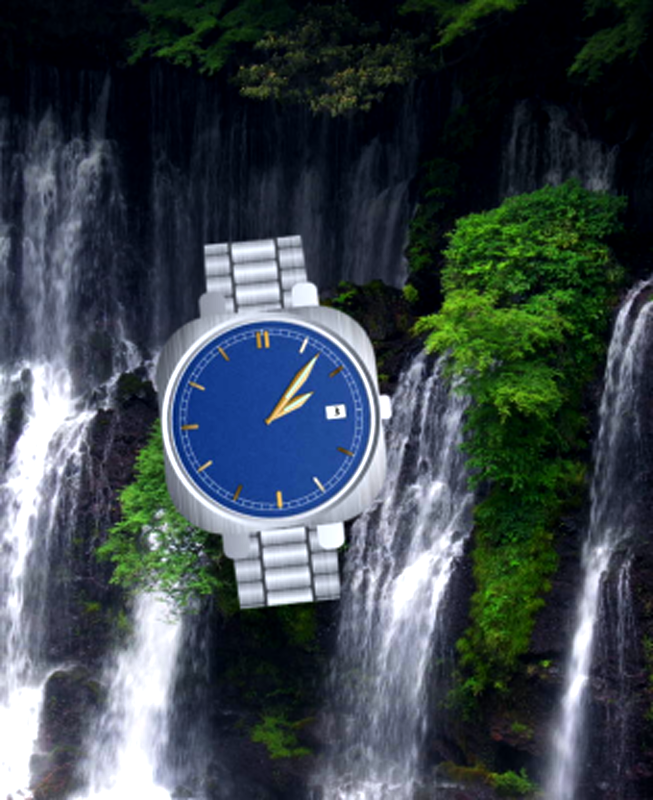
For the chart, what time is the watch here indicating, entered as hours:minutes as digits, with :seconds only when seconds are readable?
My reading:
2:07
